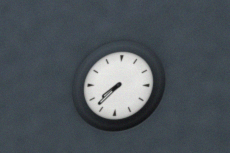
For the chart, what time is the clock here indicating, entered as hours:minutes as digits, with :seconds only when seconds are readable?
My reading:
7:37
